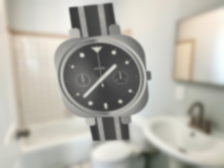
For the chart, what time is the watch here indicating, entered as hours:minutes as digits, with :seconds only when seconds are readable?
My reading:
1:38
